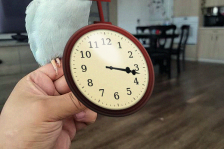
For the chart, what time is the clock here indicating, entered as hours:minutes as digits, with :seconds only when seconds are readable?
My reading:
3:17
